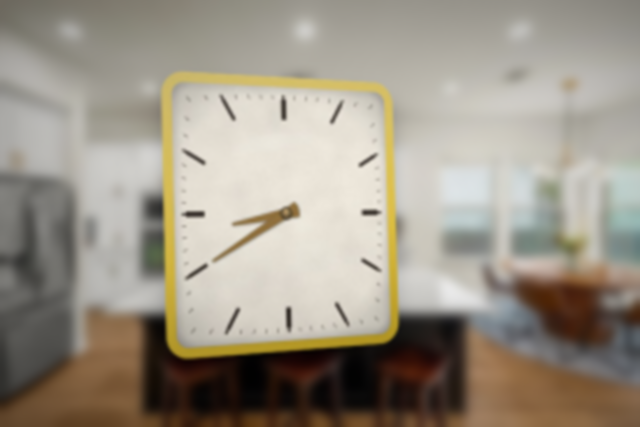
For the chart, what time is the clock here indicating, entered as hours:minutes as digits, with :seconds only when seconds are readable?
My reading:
8:40
